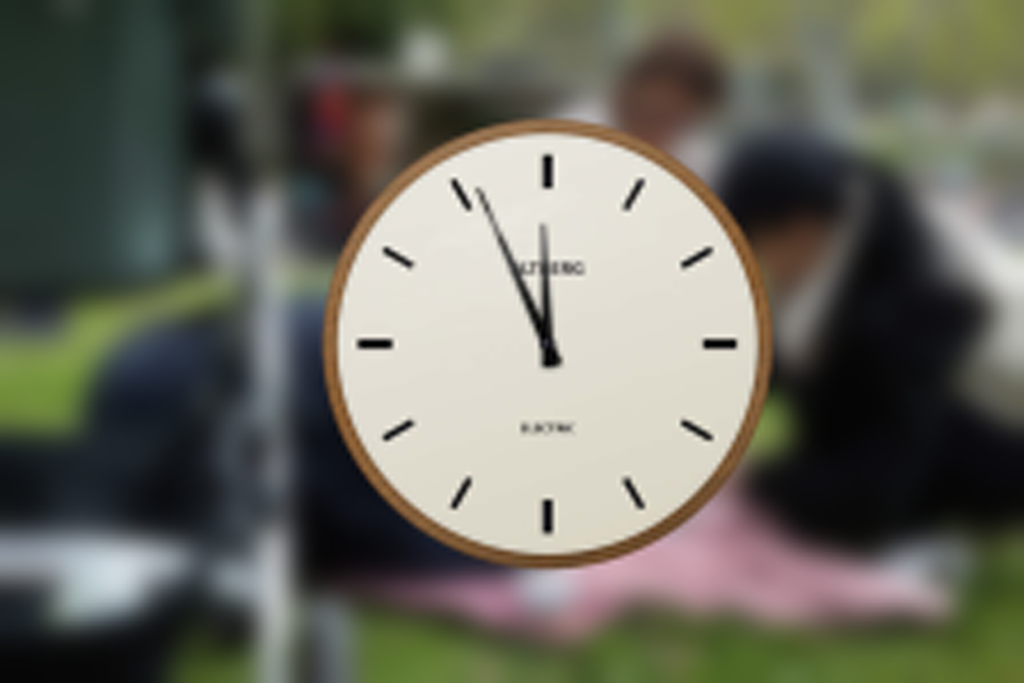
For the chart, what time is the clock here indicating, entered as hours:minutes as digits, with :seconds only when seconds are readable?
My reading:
11:56
